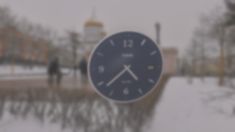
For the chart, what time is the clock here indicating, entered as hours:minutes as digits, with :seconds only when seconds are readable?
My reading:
4:38
